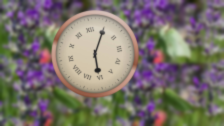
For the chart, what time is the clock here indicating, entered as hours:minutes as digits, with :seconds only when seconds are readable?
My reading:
6:05
